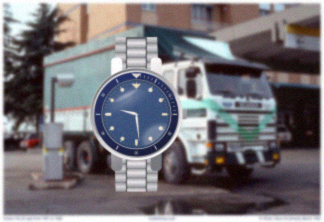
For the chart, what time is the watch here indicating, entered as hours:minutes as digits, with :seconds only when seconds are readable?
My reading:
9:29
